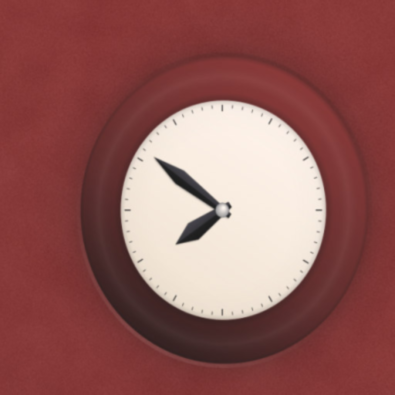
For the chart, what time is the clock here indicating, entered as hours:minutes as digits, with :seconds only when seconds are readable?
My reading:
7:51
